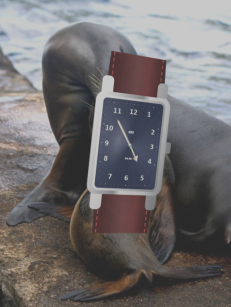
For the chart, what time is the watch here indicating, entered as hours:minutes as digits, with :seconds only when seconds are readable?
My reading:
4:54
